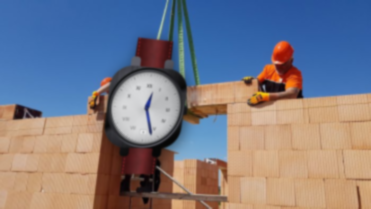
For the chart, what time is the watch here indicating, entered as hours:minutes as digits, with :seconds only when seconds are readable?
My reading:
12:27
